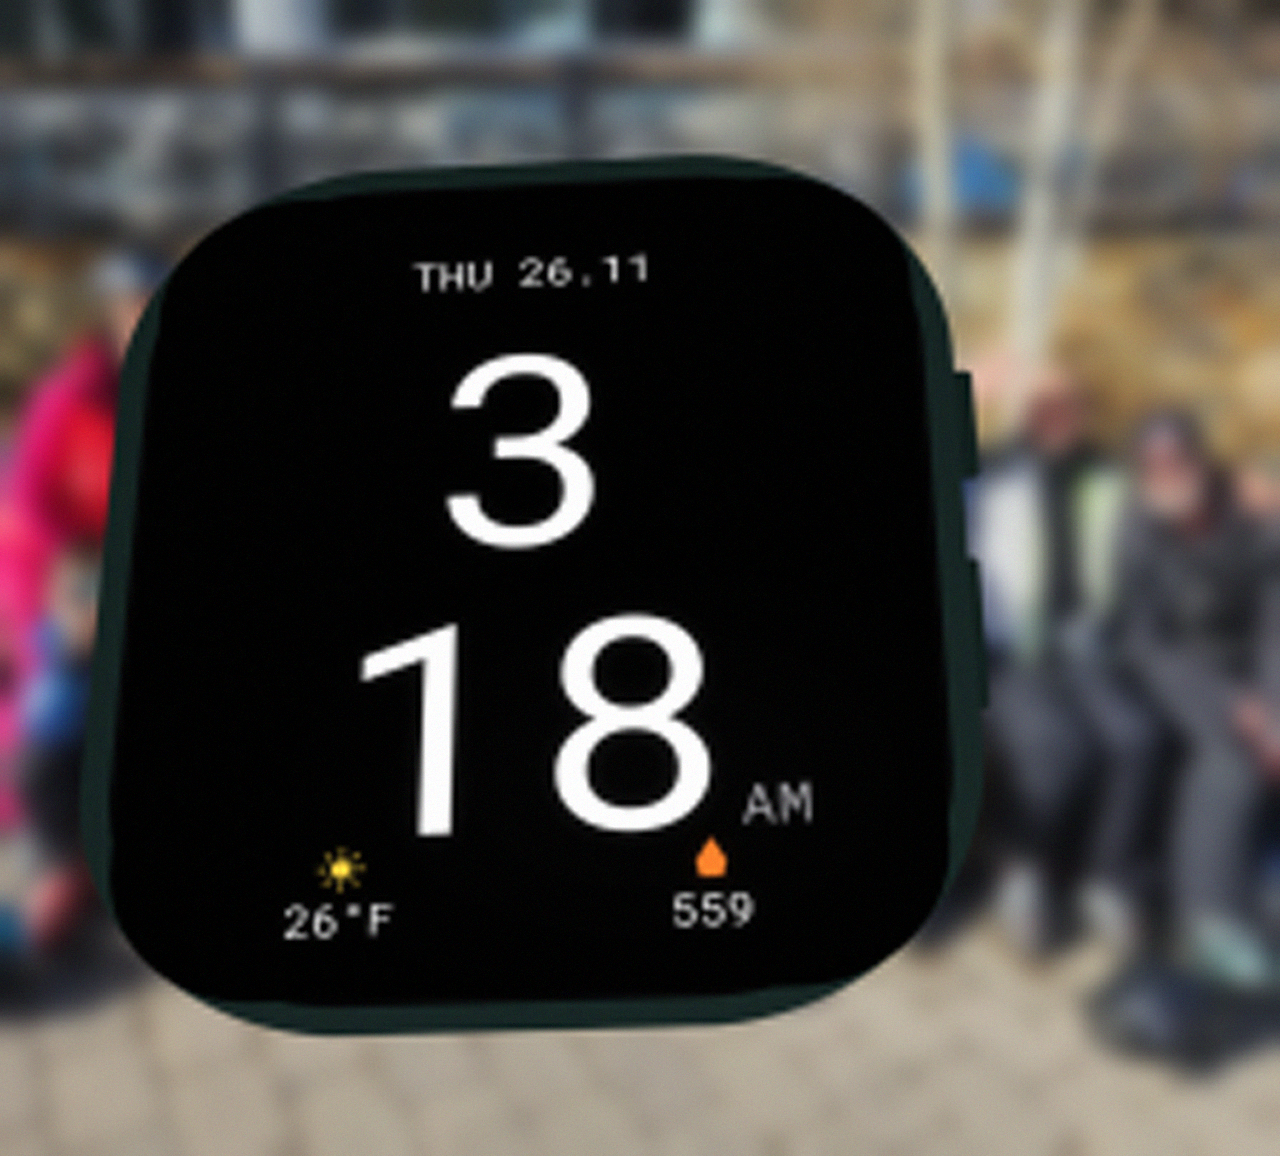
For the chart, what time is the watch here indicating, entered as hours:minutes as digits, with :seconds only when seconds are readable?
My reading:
3:18
